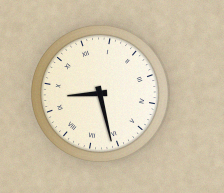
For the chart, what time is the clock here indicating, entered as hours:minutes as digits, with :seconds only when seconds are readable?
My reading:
9:31
